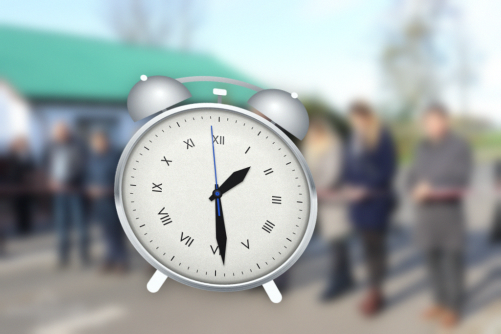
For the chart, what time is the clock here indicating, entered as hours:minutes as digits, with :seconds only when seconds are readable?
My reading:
1:28:59
